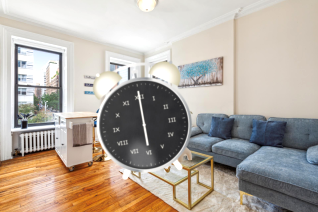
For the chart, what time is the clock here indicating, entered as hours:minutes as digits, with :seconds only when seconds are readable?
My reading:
6:00
